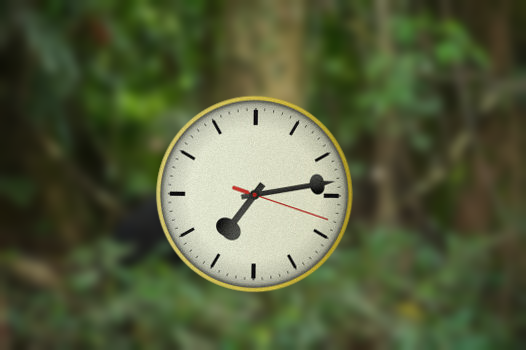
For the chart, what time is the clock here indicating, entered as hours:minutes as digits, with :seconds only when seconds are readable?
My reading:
7:13:18
